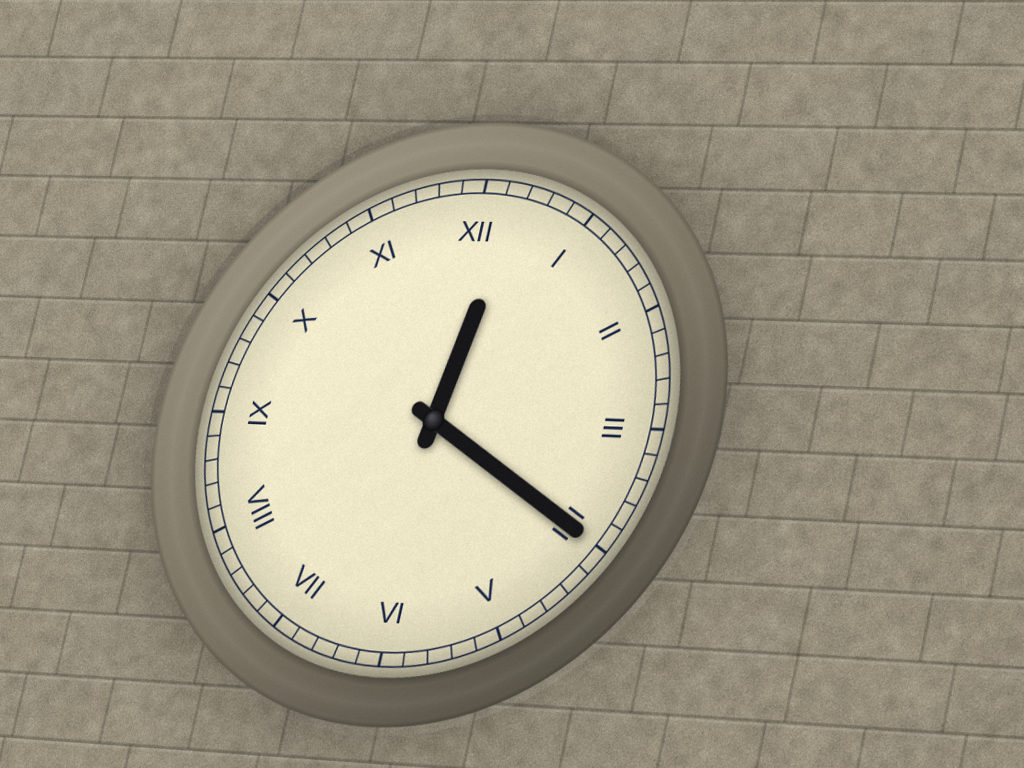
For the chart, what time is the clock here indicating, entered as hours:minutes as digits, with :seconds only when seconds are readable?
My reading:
12:20
